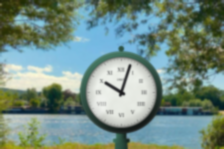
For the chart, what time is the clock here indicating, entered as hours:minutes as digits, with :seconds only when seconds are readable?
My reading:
10:03
